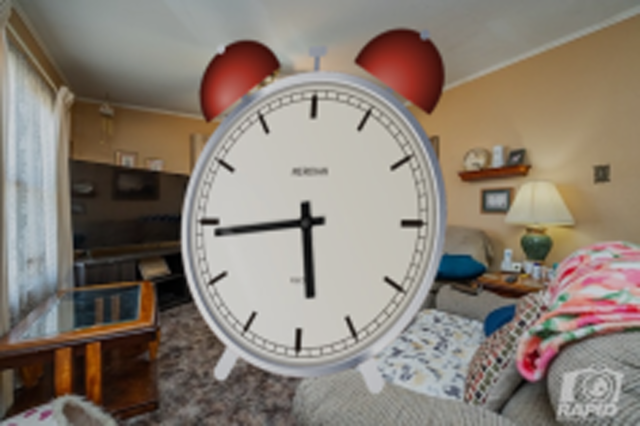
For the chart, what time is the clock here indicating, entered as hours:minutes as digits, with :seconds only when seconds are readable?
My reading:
5:44
